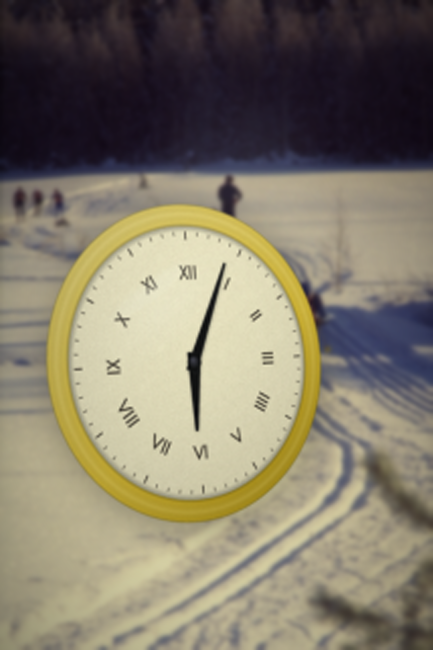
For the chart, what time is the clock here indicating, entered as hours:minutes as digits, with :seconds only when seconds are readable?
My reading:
6:04
